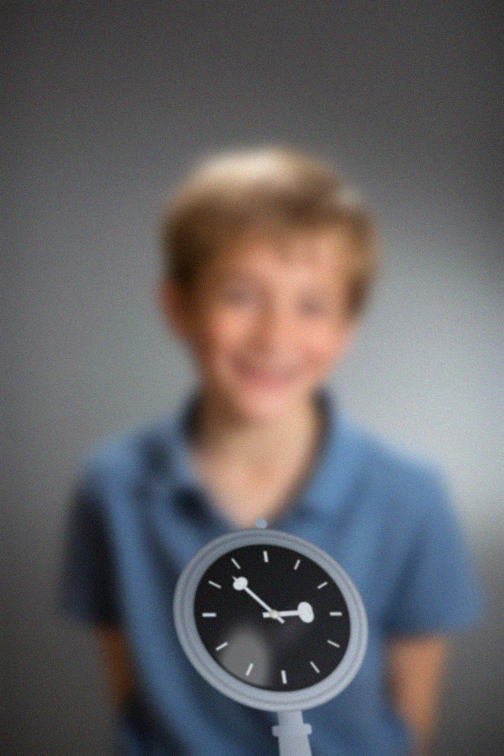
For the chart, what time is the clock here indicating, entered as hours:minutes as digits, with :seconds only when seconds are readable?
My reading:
2:53
